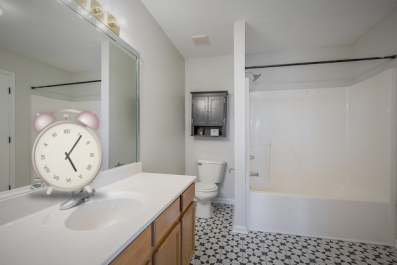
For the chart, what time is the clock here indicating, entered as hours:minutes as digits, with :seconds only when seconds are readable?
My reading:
5:06
